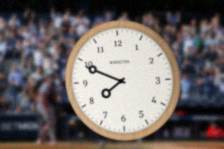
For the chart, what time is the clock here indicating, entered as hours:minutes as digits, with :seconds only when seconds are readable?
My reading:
7:49
